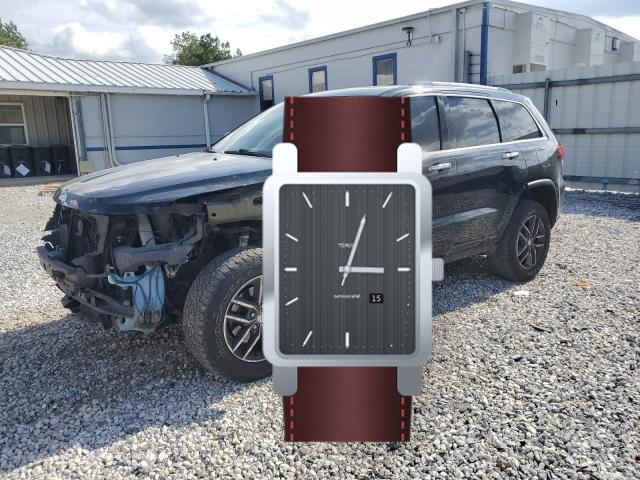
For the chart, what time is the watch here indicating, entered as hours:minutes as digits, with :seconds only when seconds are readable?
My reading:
3:03:03
